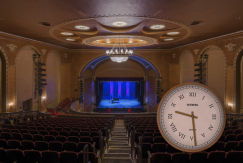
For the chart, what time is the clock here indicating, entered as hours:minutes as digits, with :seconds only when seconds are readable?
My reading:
9:29
